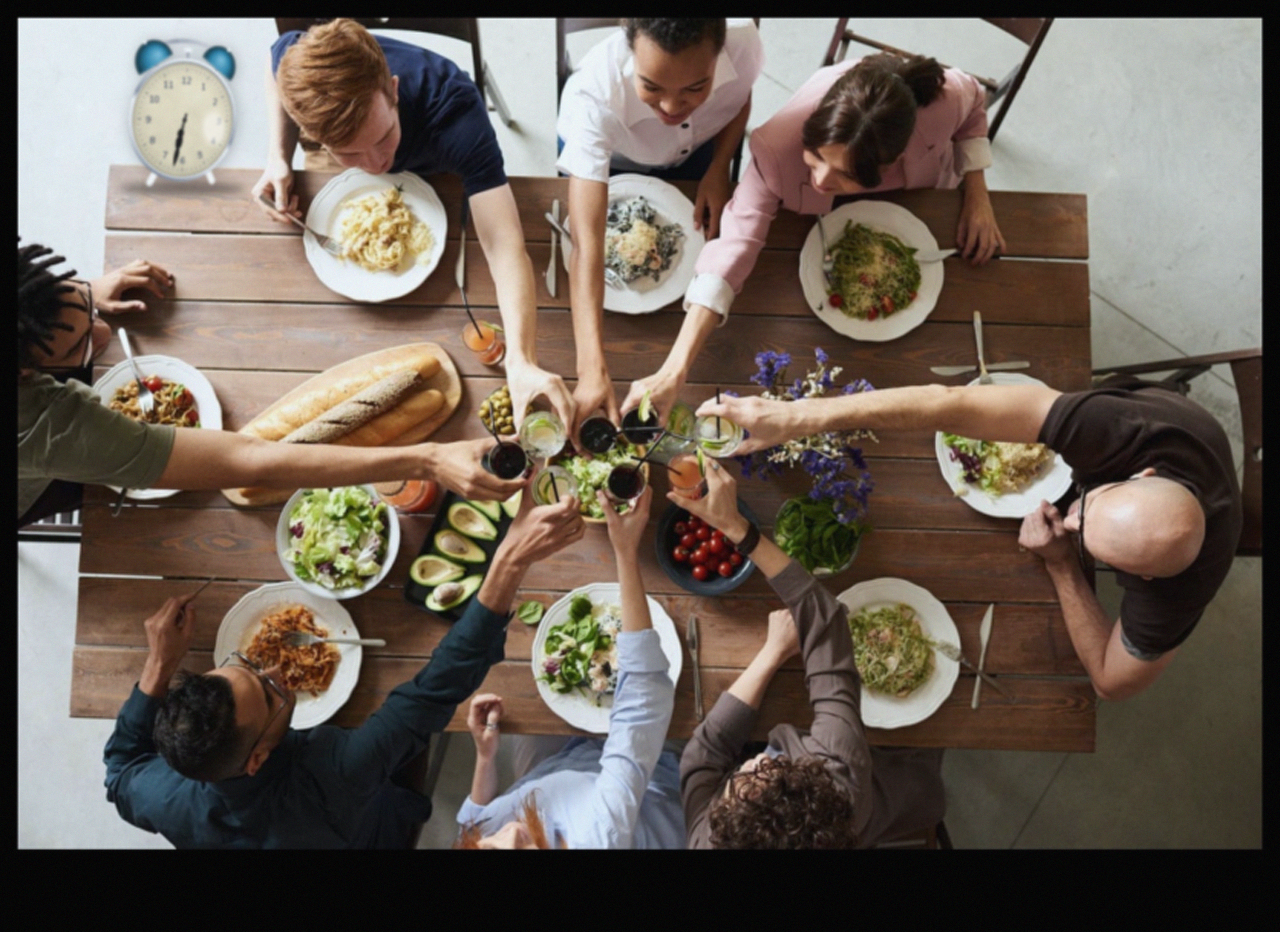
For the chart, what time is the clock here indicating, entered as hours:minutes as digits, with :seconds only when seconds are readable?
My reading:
6:32
